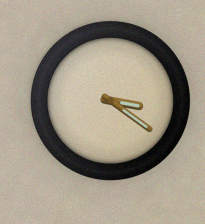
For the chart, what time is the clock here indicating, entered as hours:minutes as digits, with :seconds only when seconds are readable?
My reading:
3:21
